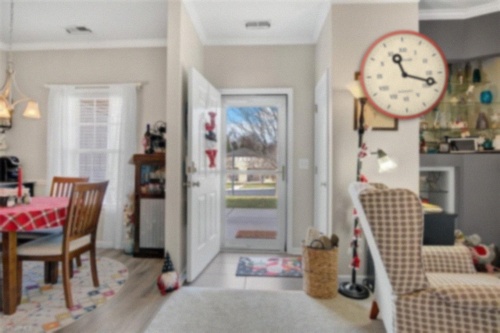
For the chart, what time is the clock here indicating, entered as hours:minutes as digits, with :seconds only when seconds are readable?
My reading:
11:18
